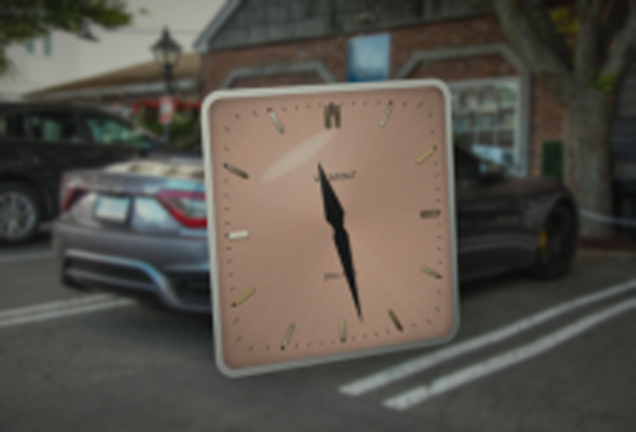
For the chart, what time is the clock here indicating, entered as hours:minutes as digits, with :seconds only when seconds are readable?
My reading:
11:28
